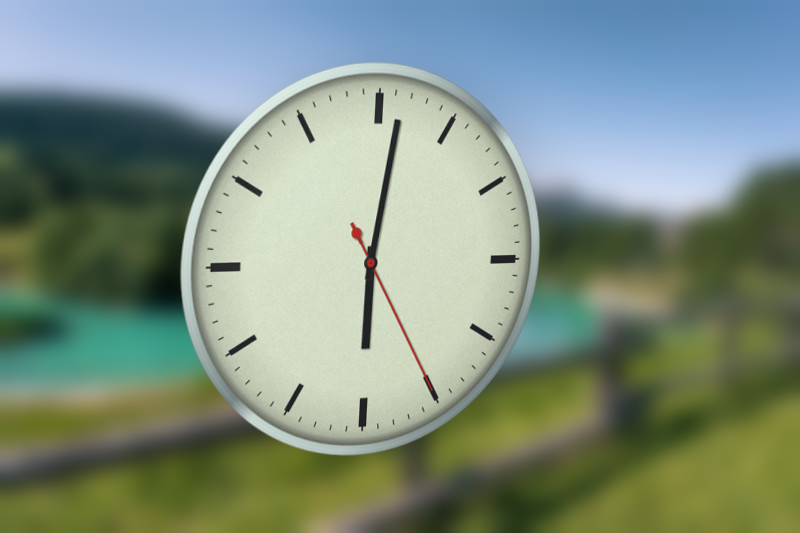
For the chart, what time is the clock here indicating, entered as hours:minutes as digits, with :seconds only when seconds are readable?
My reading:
6:01:25
